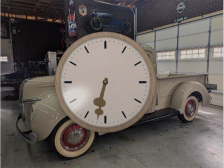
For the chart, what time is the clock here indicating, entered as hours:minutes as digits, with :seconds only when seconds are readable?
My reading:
6:32
